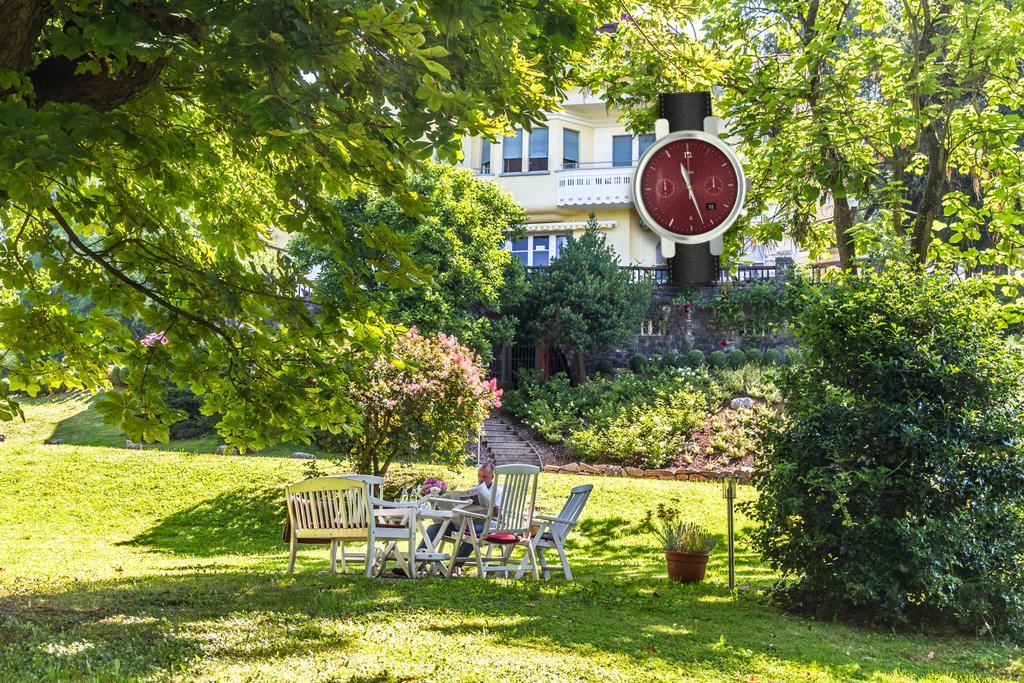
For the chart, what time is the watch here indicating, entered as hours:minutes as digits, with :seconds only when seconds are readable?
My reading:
11:27
